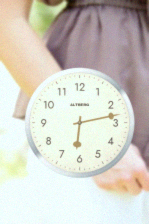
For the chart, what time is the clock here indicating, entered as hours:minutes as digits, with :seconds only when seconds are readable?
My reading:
6:13
